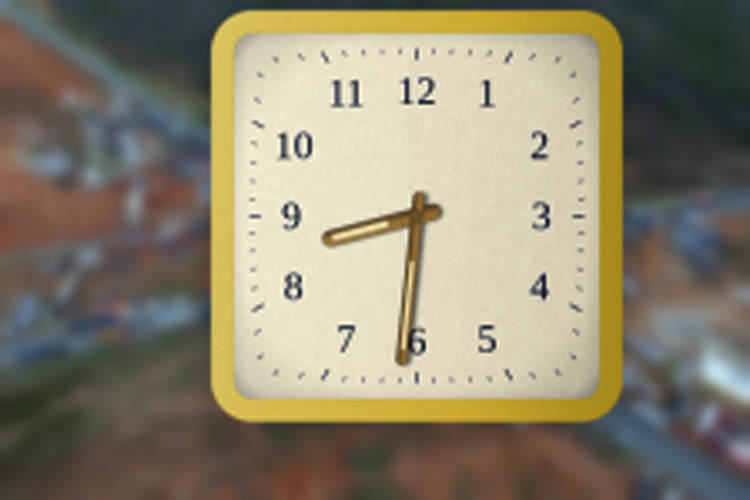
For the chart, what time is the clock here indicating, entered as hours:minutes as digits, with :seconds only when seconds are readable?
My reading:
8:31
